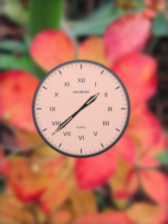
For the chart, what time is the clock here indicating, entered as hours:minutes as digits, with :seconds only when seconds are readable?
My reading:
1:38
